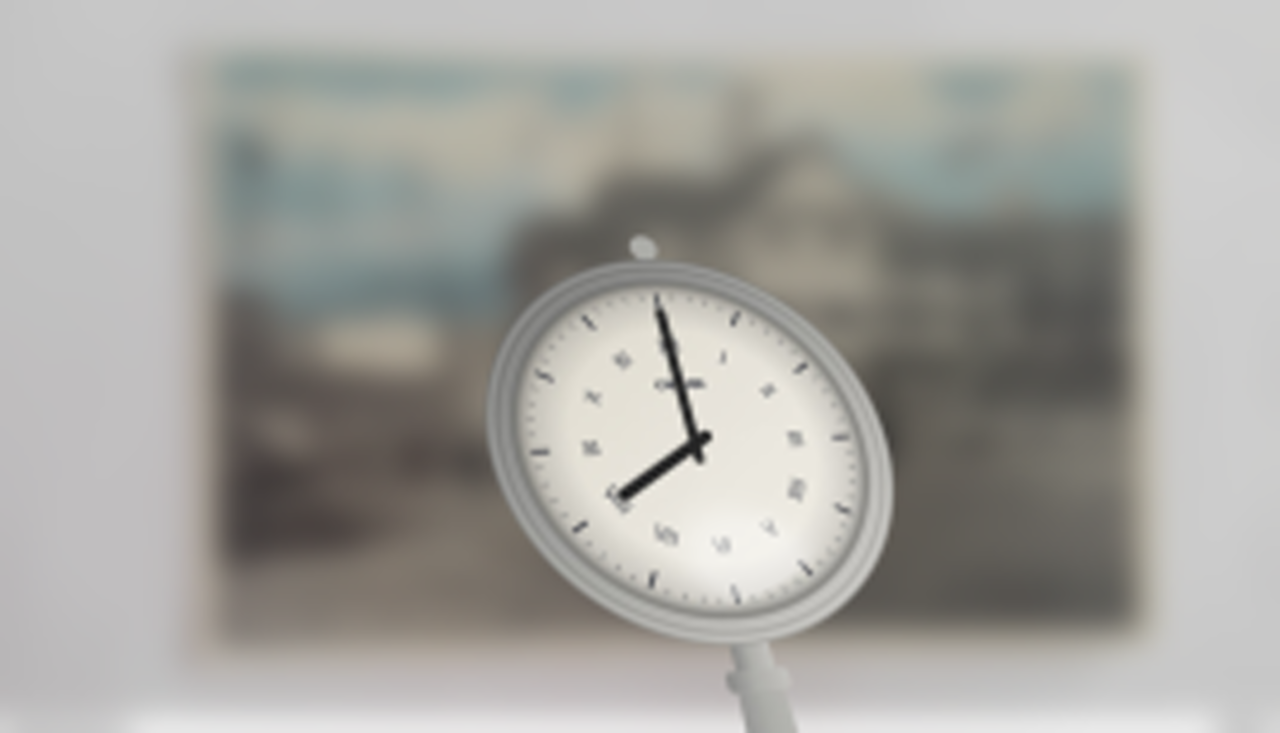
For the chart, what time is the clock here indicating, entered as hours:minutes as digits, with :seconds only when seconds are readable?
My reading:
8:00
